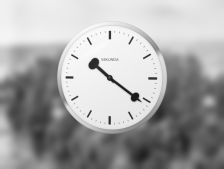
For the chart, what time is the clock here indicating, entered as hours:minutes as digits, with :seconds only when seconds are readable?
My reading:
10:21
